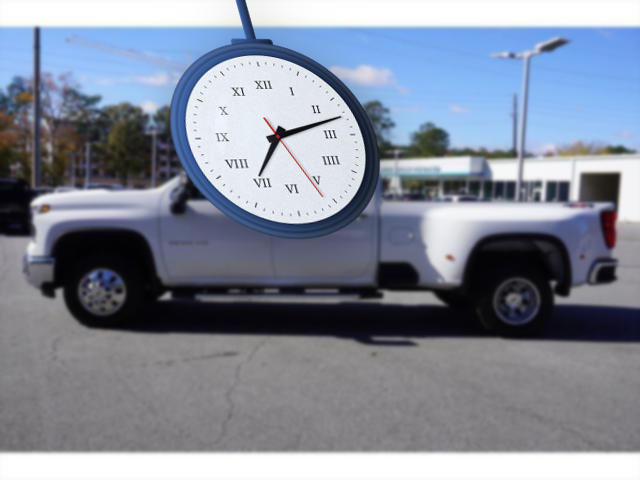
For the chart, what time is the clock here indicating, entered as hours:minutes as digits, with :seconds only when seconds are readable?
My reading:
7:12:26
